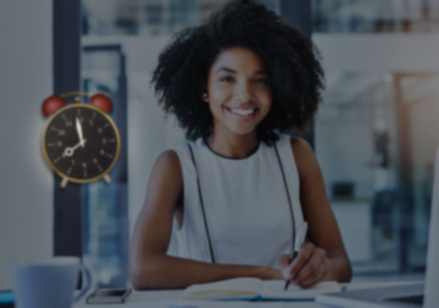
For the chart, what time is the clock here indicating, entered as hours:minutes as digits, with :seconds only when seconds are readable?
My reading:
7:59
